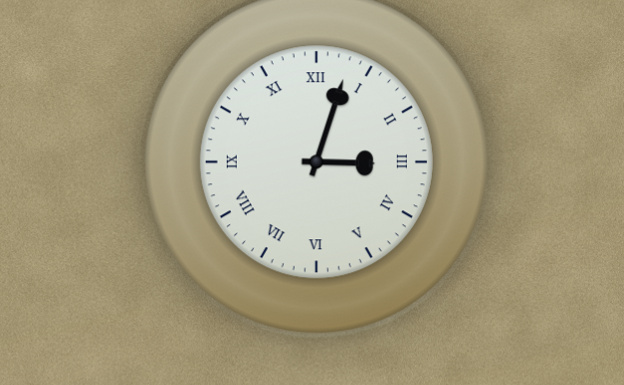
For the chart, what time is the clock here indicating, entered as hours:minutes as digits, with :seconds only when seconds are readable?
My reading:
3:03
